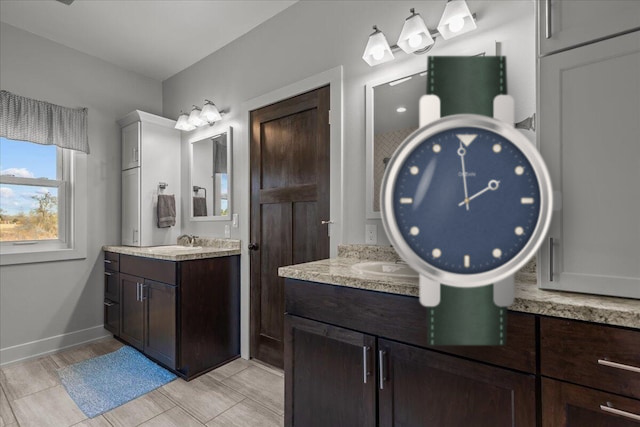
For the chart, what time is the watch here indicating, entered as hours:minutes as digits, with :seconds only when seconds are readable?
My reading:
1:59
